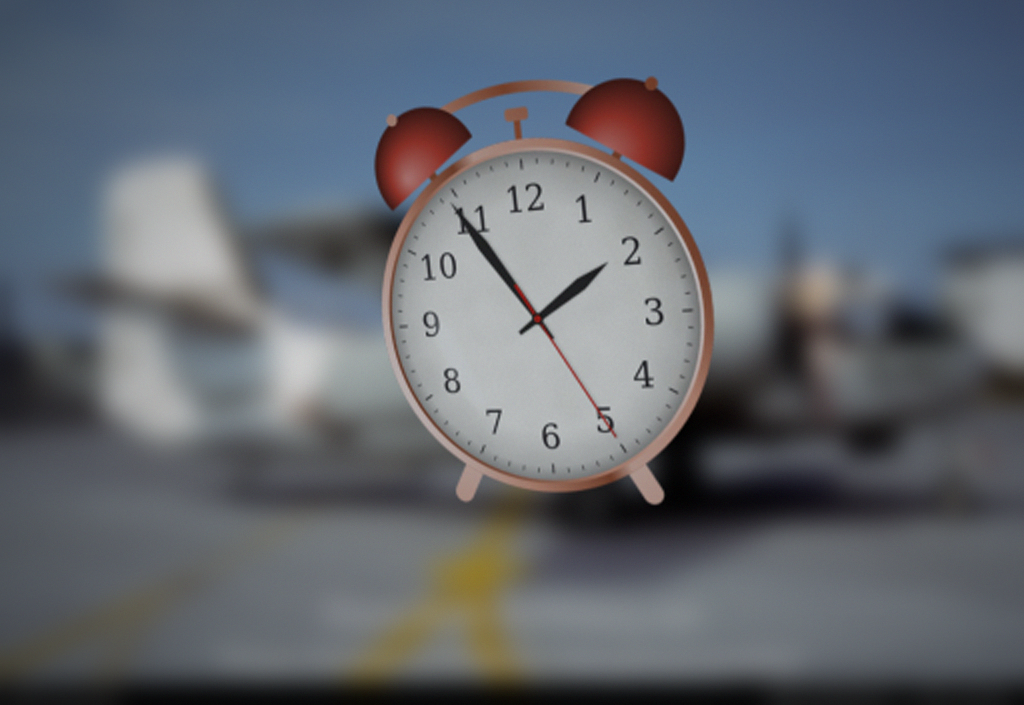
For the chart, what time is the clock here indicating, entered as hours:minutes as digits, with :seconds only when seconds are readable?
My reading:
1:54:25
